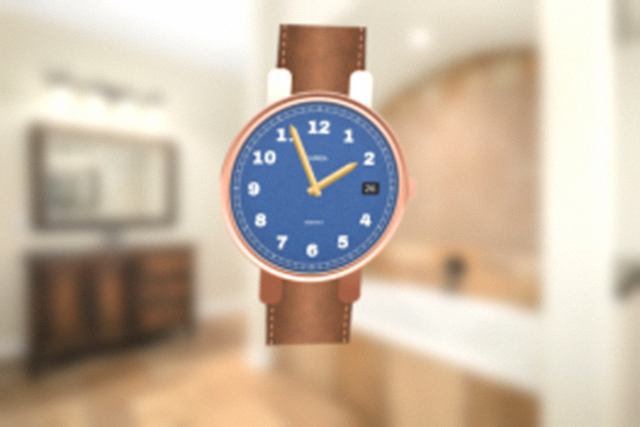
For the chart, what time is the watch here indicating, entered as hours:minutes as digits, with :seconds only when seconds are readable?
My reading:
1:56
